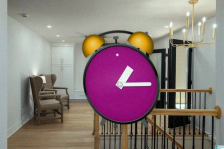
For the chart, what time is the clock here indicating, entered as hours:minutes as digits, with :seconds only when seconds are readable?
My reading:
1:15
